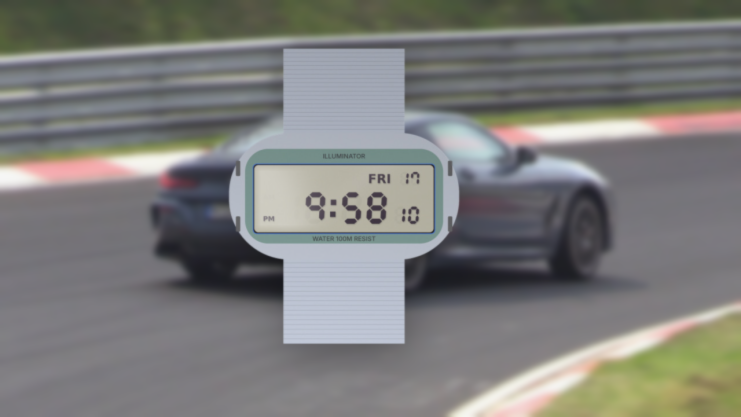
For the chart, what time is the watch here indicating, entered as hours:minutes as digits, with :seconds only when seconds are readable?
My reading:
9:58:10
